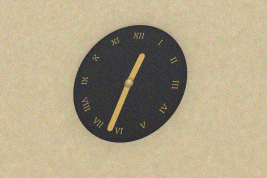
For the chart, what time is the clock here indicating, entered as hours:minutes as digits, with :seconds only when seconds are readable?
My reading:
12:32
